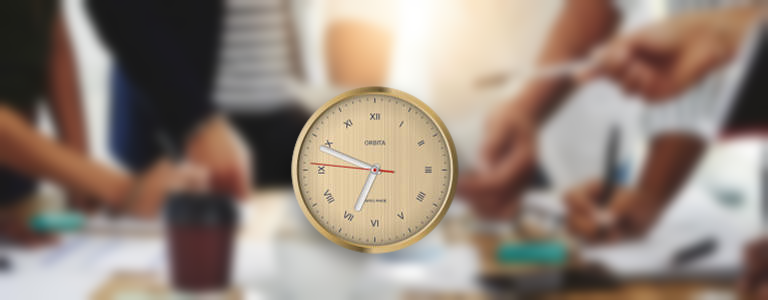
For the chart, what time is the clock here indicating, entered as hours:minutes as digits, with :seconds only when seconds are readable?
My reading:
6:48:46
